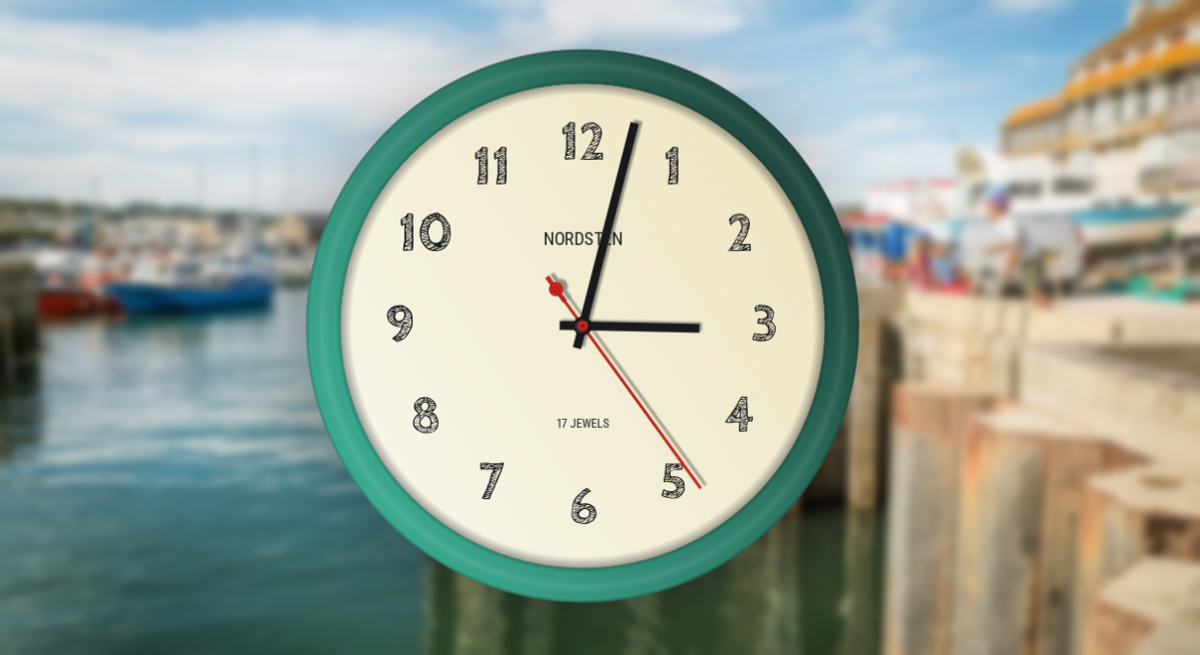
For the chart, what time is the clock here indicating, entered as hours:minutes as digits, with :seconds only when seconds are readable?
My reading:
3:02:24
